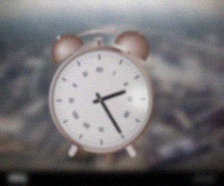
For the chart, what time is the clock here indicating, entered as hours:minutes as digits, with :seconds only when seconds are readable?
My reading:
2:25
